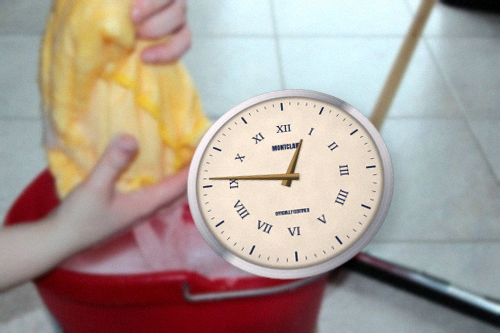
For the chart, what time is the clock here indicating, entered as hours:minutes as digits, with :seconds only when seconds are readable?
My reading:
12:46
